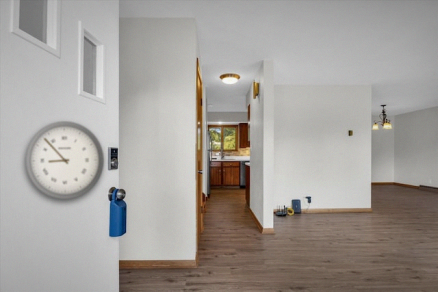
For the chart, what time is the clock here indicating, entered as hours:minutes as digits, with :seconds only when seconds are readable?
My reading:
8:53
